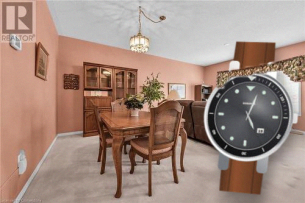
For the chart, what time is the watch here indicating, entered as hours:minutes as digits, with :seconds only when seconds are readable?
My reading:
5:03
